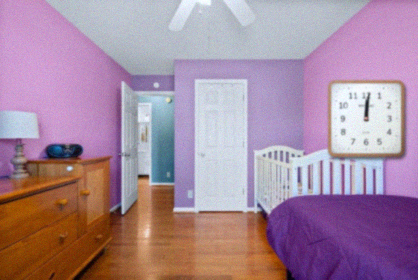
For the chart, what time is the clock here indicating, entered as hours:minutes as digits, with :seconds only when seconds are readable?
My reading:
12:01
